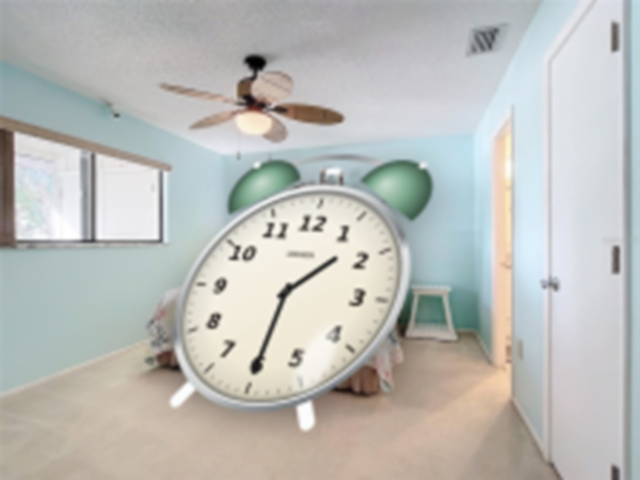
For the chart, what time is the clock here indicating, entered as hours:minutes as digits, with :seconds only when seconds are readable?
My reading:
1:30
